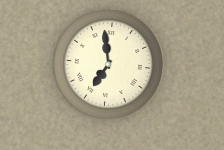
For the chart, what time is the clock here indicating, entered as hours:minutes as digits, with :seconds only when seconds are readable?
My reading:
6:58
